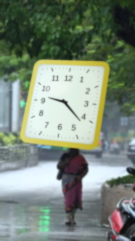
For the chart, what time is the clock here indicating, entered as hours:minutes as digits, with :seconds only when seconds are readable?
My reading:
9:22
